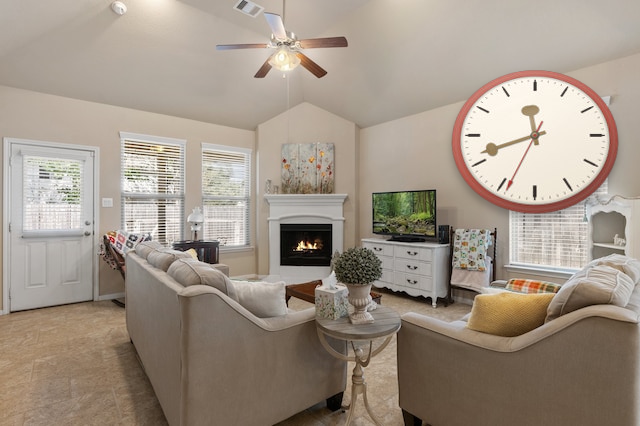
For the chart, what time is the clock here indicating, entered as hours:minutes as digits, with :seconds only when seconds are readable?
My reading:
11:41:34
